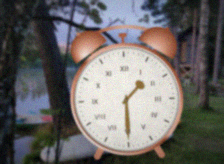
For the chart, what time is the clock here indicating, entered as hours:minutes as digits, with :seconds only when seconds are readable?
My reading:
1:30
